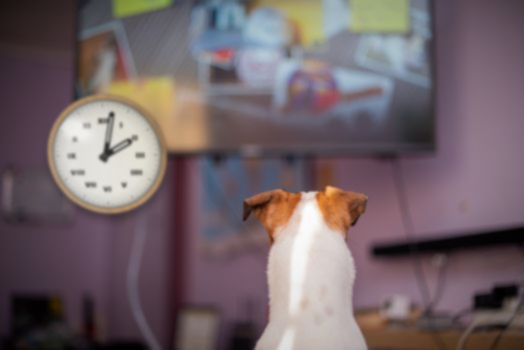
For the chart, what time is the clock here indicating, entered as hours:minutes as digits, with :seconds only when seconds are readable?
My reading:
2:02
